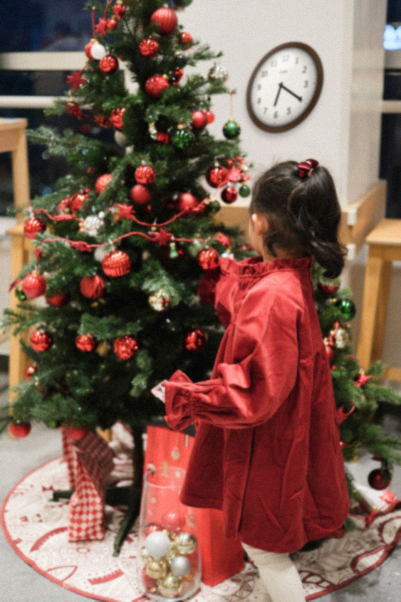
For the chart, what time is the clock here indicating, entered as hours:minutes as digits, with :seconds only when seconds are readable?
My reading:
6:20
